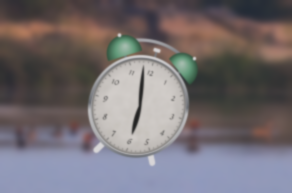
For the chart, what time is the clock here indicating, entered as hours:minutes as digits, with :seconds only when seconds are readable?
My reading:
5:58
